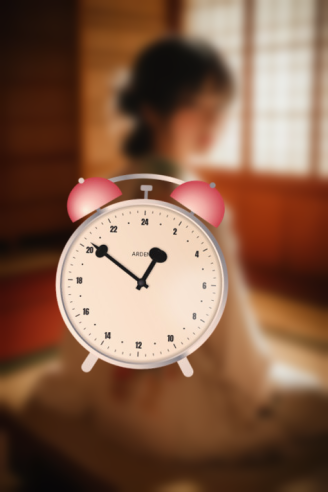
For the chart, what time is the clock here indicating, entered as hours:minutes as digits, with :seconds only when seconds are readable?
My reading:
1:51
